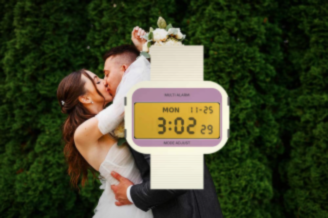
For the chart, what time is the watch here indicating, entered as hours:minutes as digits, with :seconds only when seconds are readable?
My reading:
3:02:29
